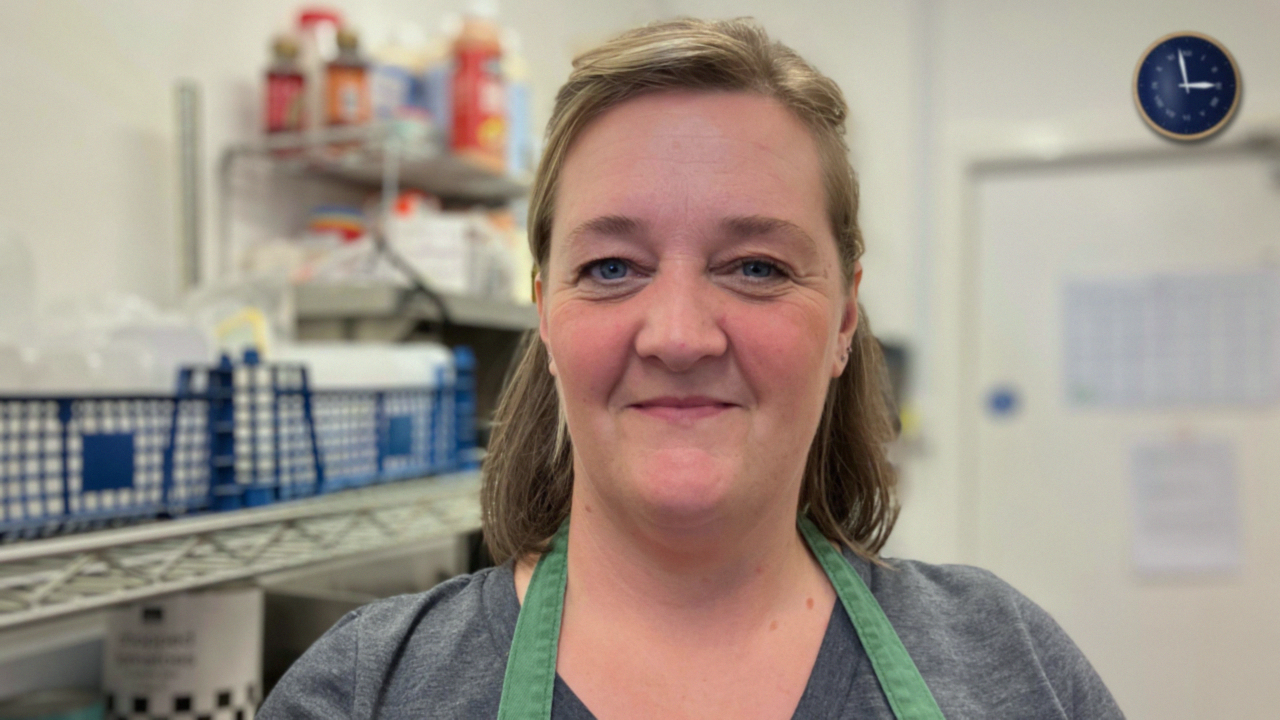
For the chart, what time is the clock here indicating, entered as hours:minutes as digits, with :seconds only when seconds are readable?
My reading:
2:58
